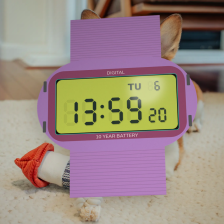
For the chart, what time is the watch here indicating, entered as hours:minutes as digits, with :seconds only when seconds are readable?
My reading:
13:59:20
